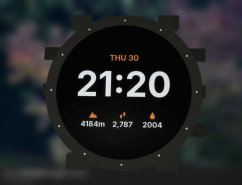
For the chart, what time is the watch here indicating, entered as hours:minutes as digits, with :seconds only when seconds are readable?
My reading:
21:20
